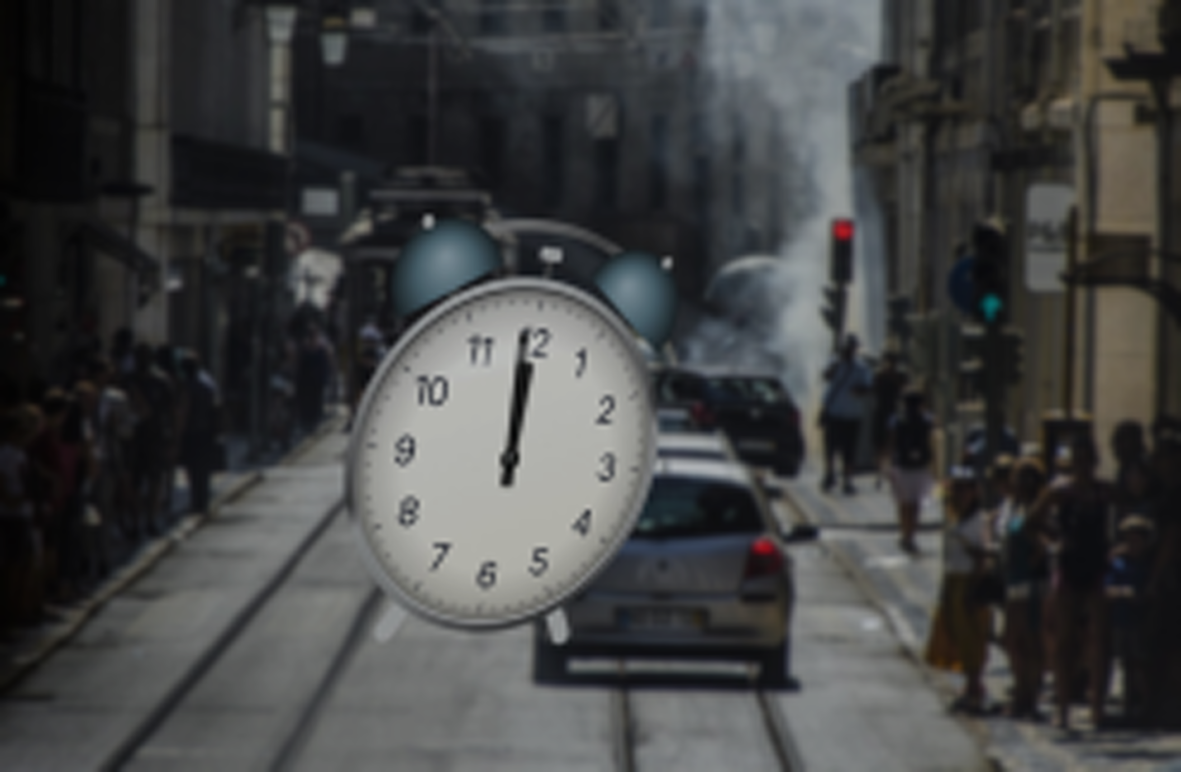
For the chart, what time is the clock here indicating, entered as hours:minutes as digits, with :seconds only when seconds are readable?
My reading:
11:59
